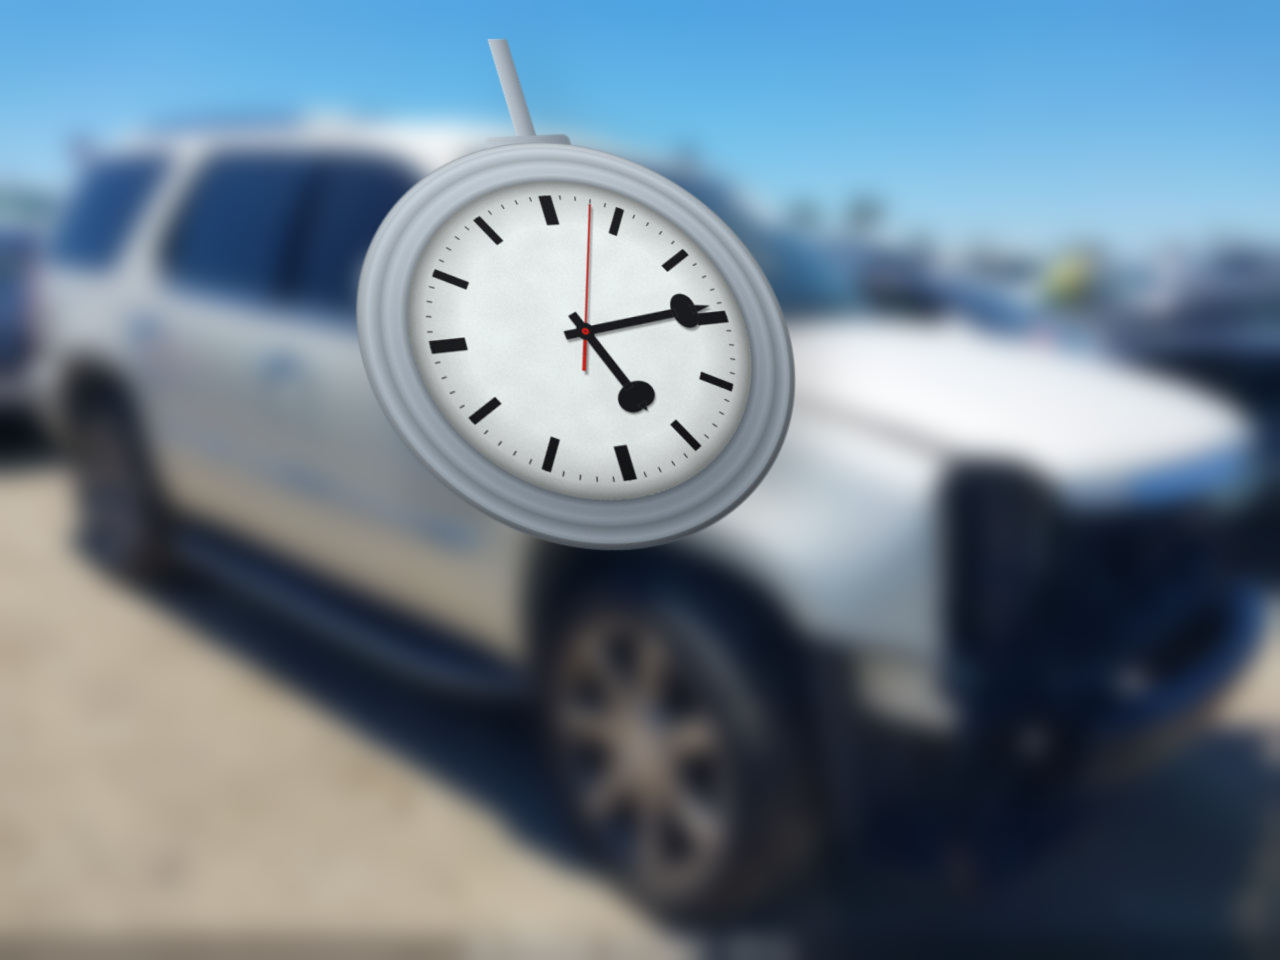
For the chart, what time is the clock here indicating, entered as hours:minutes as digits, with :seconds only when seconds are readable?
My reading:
5:14:03
